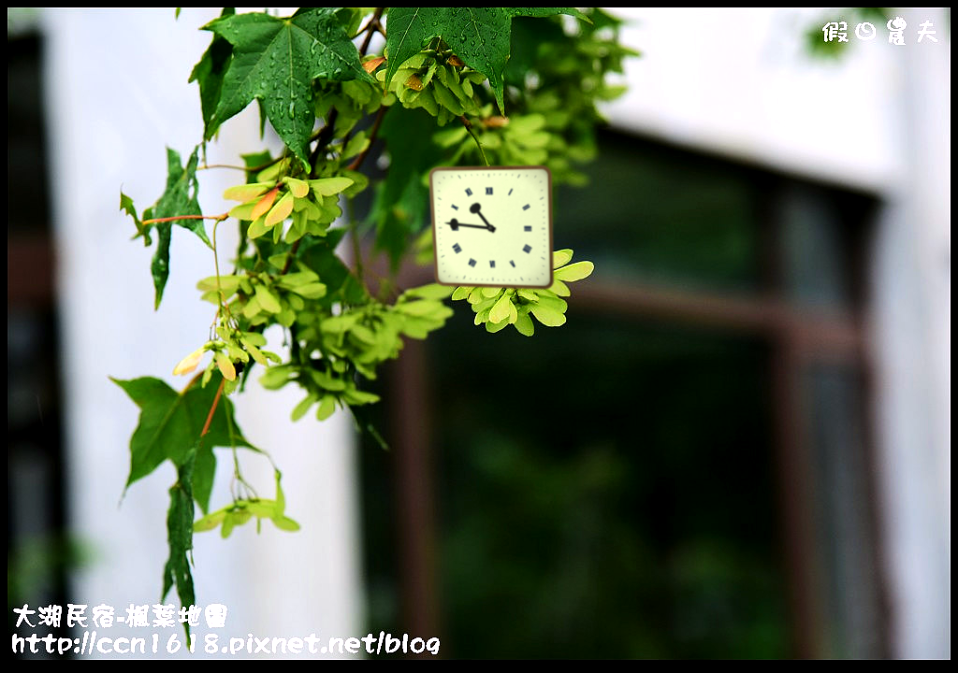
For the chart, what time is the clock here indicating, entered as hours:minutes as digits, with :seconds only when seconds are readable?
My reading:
10:46
